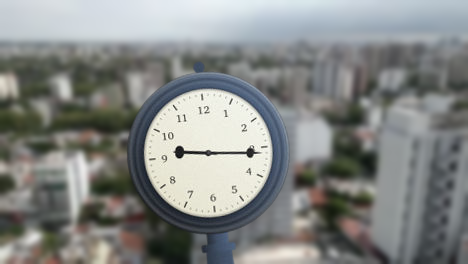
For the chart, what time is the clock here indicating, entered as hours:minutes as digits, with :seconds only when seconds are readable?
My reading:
9:16
